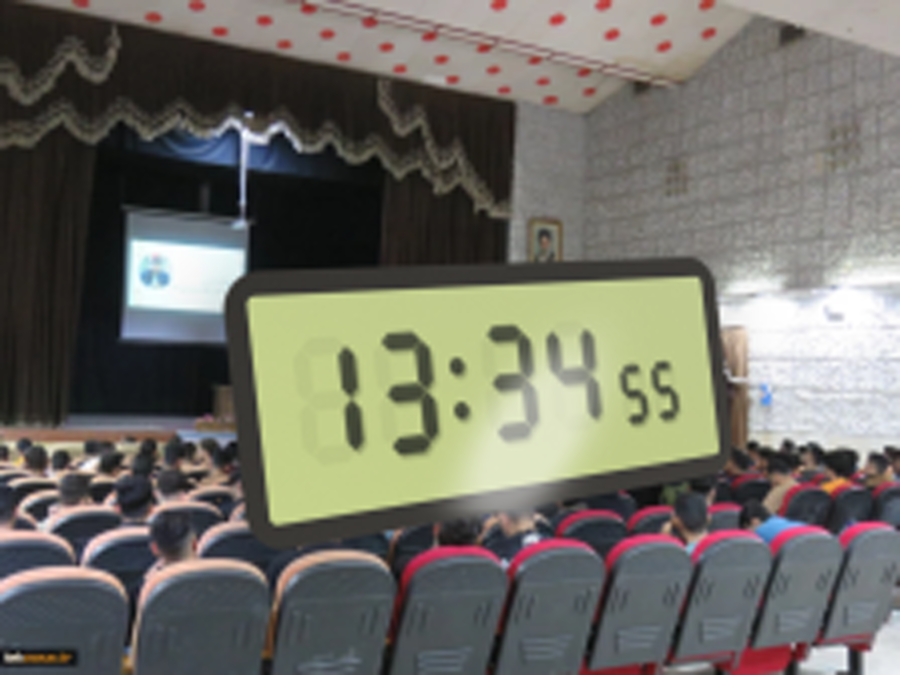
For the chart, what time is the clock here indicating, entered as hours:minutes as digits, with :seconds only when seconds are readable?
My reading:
13:34:55
